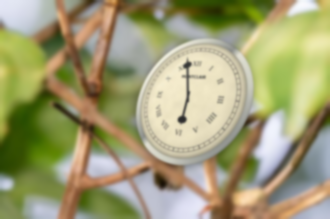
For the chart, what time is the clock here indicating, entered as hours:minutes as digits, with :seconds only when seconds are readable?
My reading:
5:57
